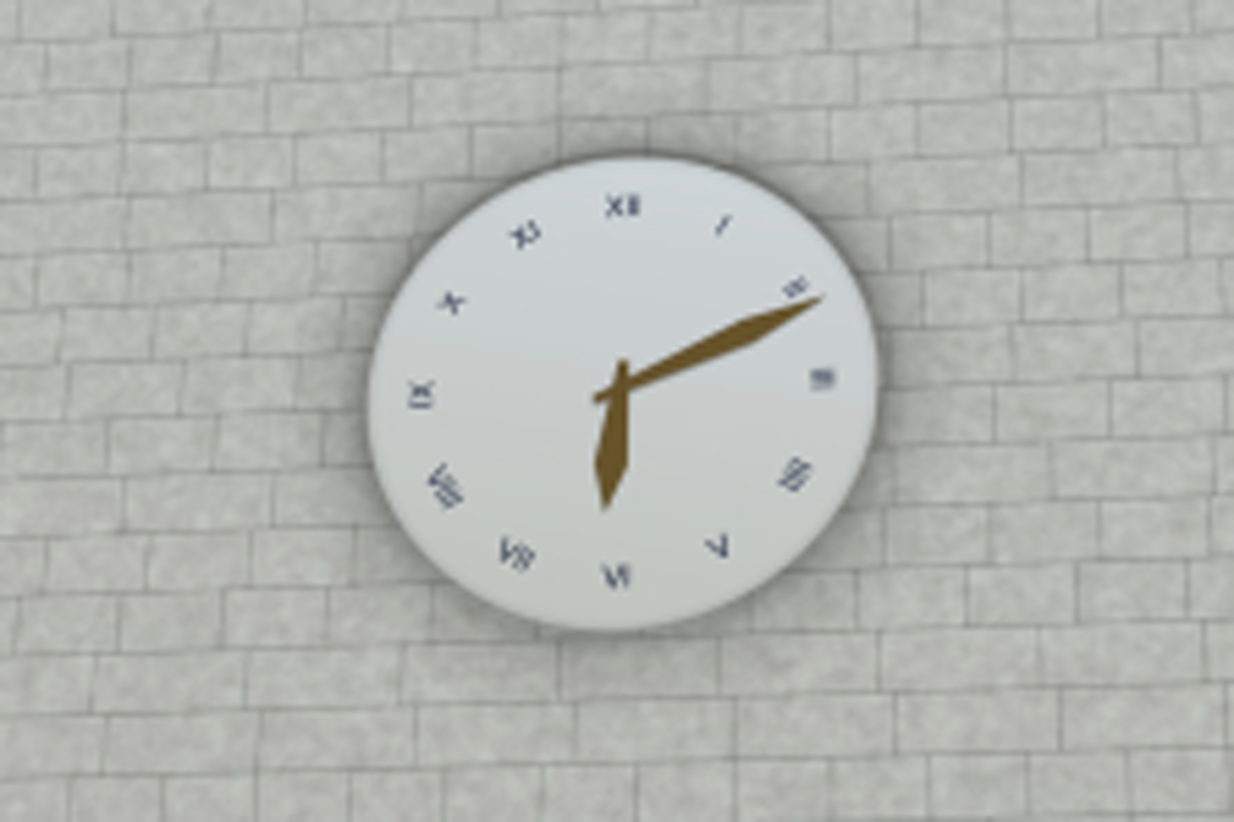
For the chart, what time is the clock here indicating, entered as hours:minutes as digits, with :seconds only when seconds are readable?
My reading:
6:11
